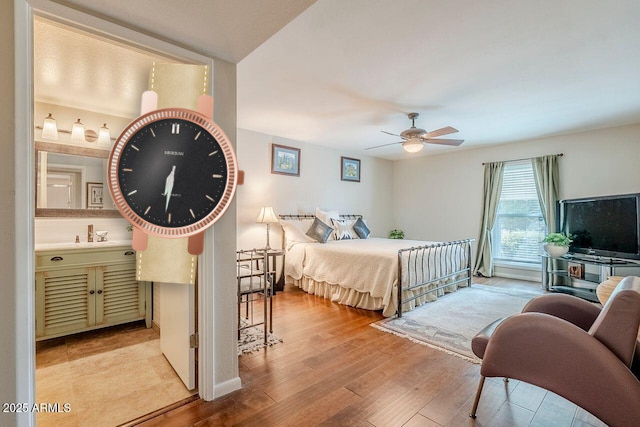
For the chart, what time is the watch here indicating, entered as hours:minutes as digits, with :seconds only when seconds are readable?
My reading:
6:31
